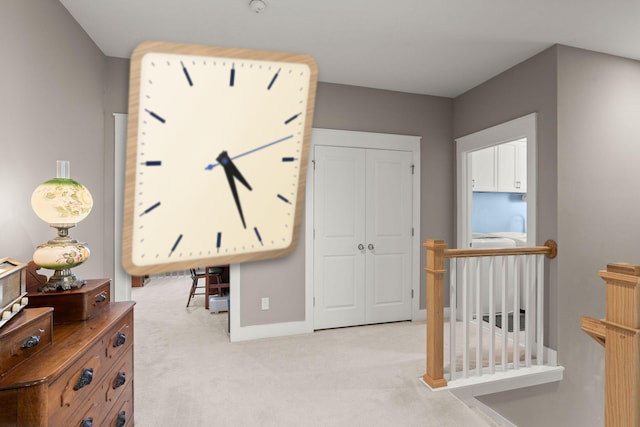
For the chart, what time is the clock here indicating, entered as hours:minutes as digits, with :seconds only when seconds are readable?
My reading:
4:26:12
